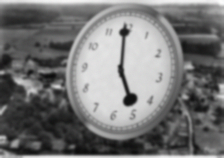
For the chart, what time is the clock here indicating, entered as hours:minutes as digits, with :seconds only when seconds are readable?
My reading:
4:59
